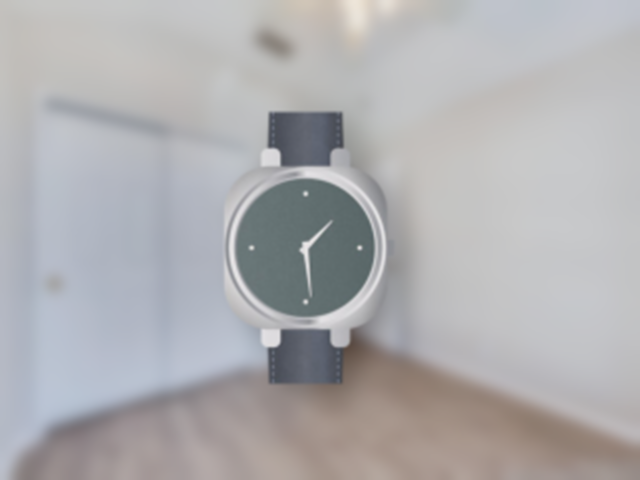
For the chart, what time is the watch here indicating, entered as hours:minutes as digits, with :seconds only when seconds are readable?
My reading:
1:29
